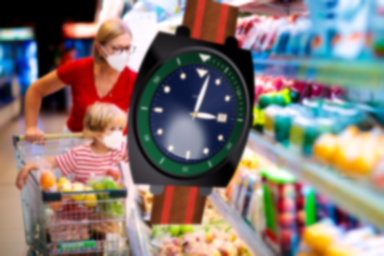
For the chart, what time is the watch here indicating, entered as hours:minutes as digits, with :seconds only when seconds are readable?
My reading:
3:02
